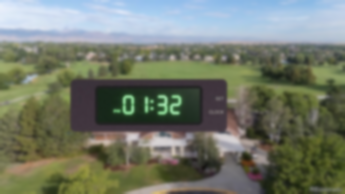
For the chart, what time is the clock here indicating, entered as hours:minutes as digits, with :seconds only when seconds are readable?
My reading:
1:32
